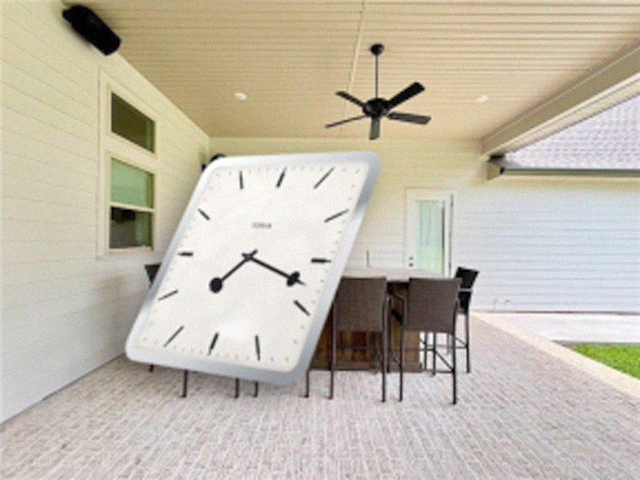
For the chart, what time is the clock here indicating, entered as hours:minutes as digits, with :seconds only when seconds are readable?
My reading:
7:18
